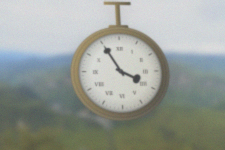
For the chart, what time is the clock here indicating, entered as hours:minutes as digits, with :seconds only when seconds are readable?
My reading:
3:55
